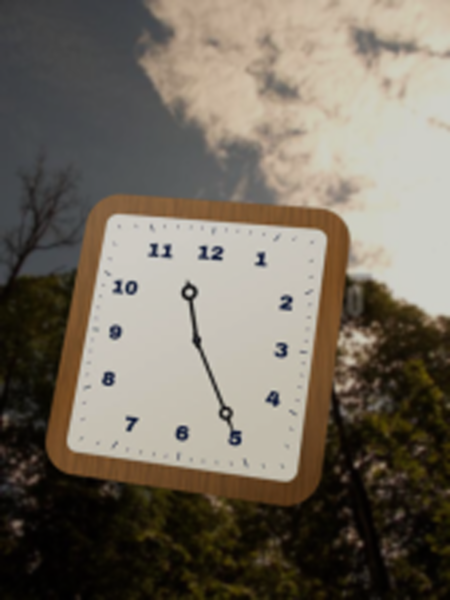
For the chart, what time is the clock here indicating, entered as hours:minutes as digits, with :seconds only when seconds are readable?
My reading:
11:25
